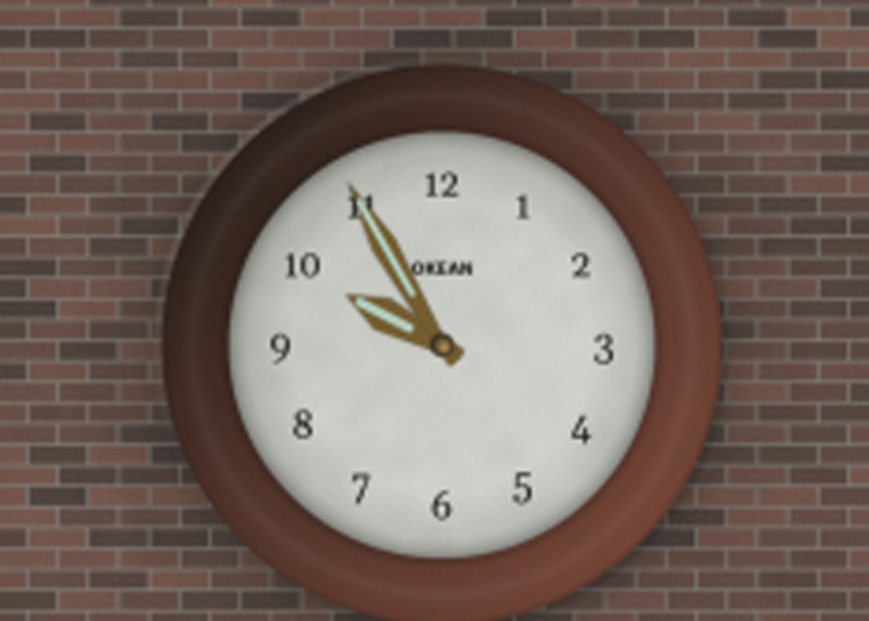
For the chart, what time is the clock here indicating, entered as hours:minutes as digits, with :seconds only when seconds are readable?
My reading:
9:55
